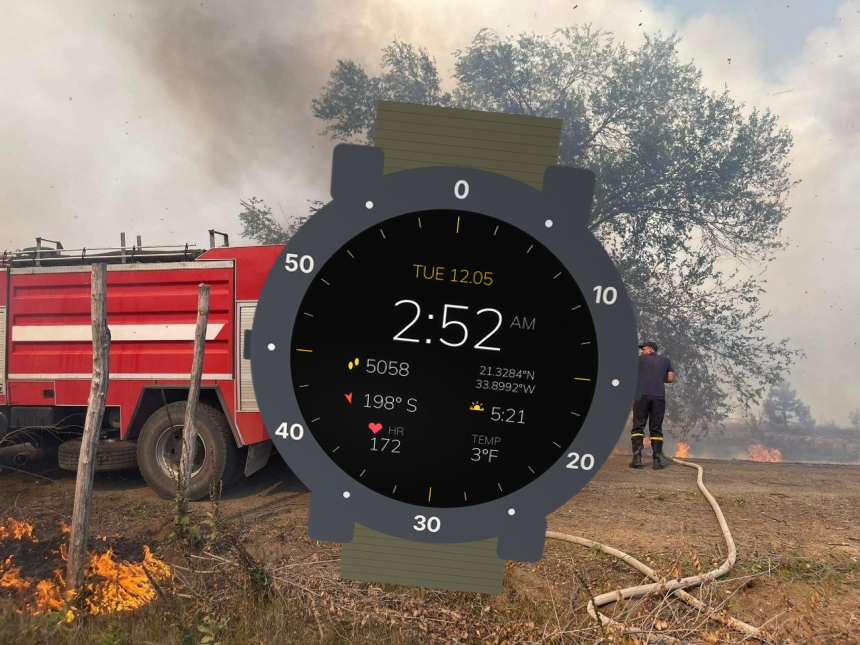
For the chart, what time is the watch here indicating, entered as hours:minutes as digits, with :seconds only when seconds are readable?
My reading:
2:52
